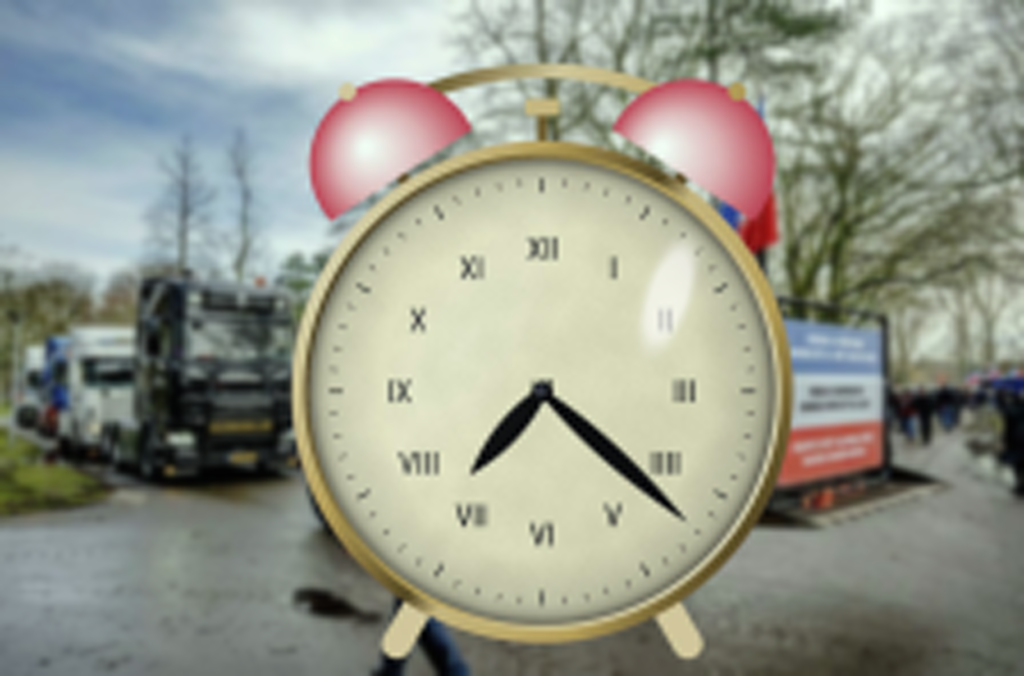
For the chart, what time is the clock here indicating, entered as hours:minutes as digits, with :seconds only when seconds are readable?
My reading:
7:22
